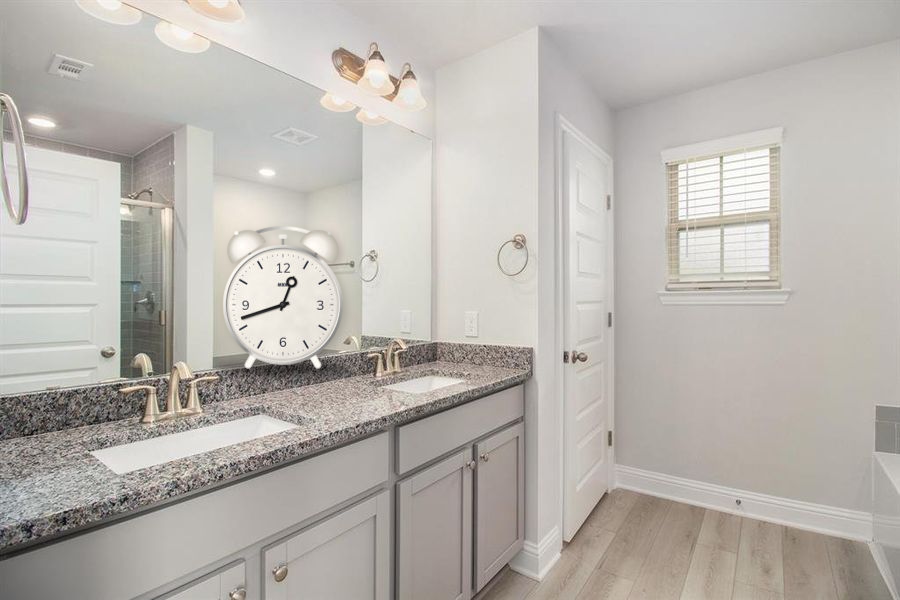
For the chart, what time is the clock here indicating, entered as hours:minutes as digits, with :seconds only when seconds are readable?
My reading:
12:42
